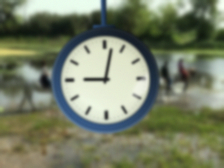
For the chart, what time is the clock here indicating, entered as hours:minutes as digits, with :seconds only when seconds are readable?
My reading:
9:02
